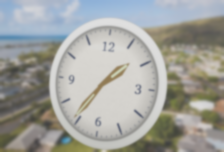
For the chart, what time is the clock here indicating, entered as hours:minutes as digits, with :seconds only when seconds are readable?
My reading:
1:36
